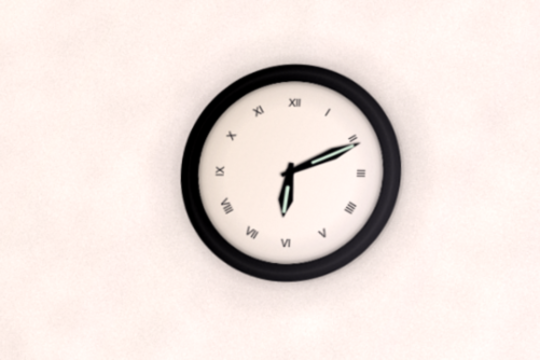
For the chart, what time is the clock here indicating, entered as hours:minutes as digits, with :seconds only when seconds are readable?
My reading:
6:11
